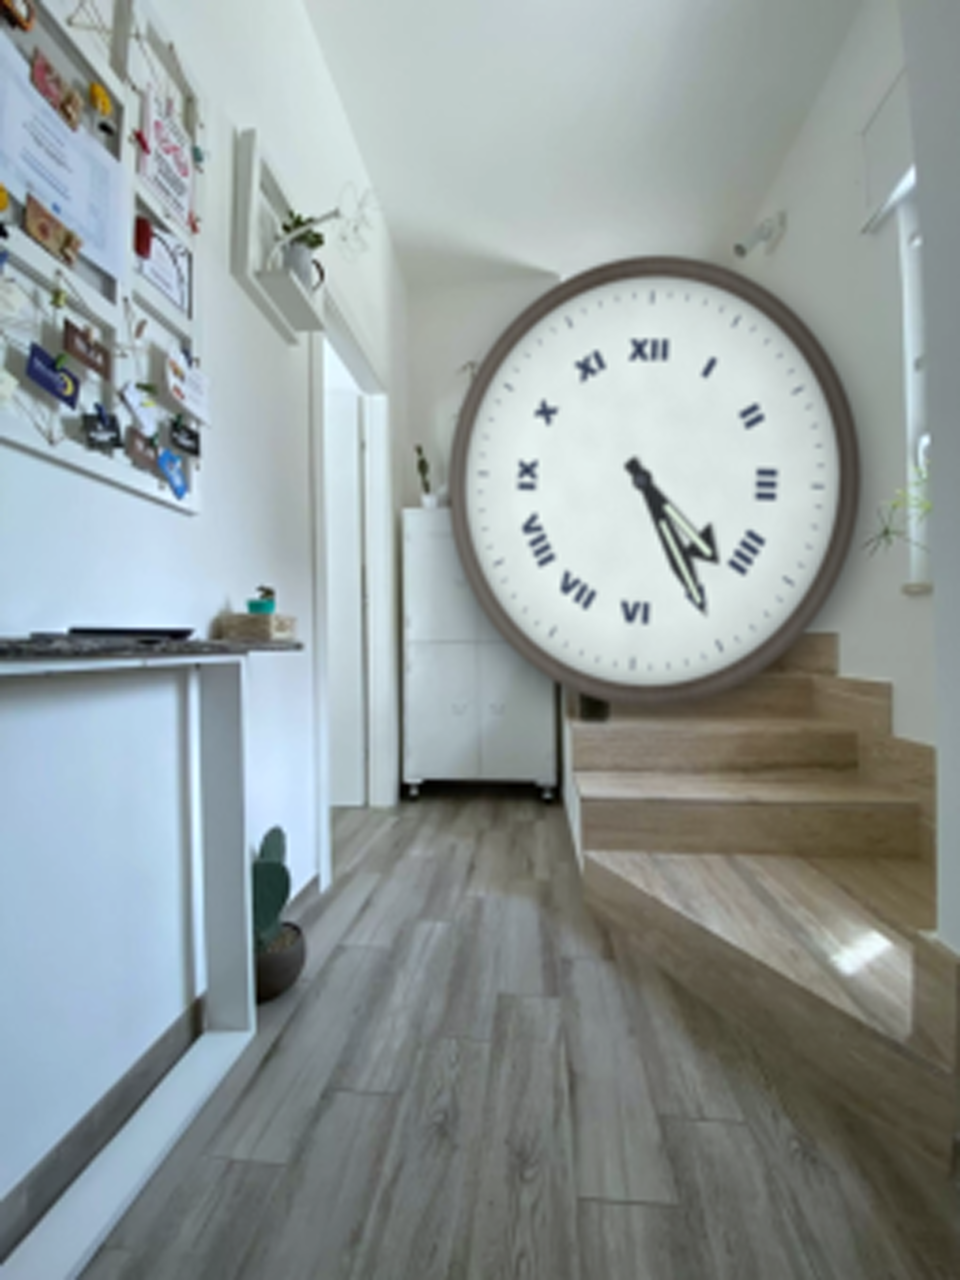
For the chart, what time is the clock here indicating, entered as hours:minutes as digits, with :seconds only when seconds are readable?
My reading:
4:25
